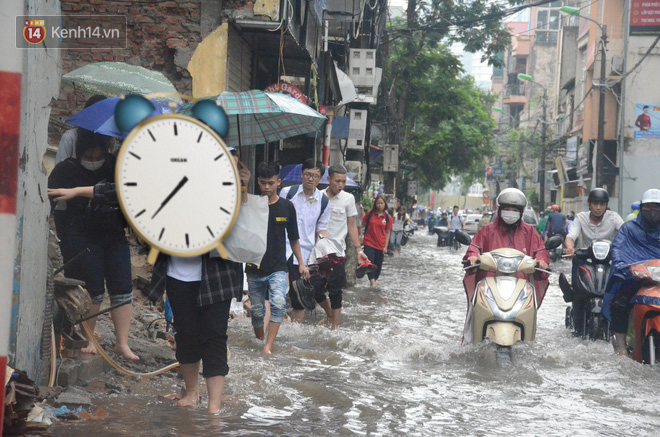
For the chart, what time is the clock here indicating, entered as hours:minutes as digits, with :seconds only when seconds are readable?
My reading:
7:38
